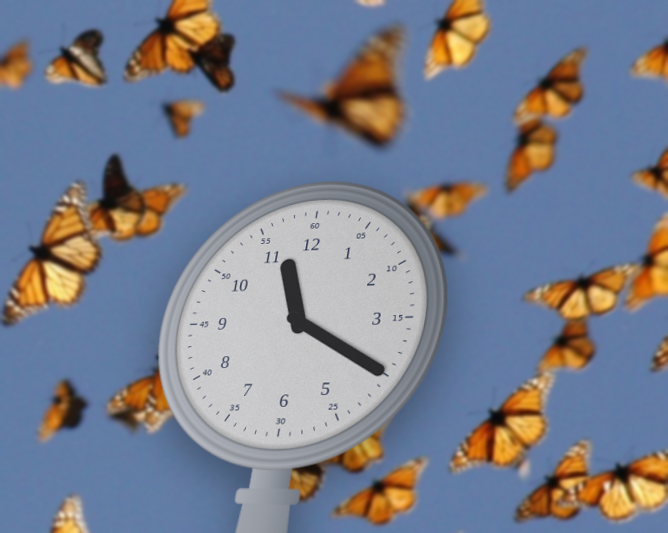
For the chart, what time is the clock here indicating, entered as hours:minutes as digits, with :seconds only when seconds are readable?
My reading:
11:20
